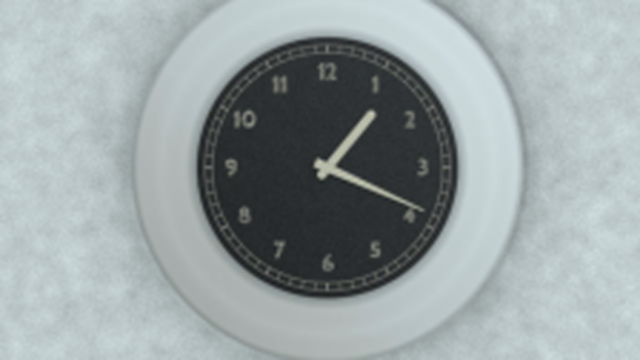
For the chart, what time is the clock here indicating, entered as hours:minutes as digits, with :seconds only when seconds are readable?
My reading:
1:19
